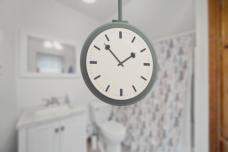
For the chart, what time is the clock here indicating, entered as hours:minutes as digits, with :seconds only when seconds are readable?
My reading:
1:53
